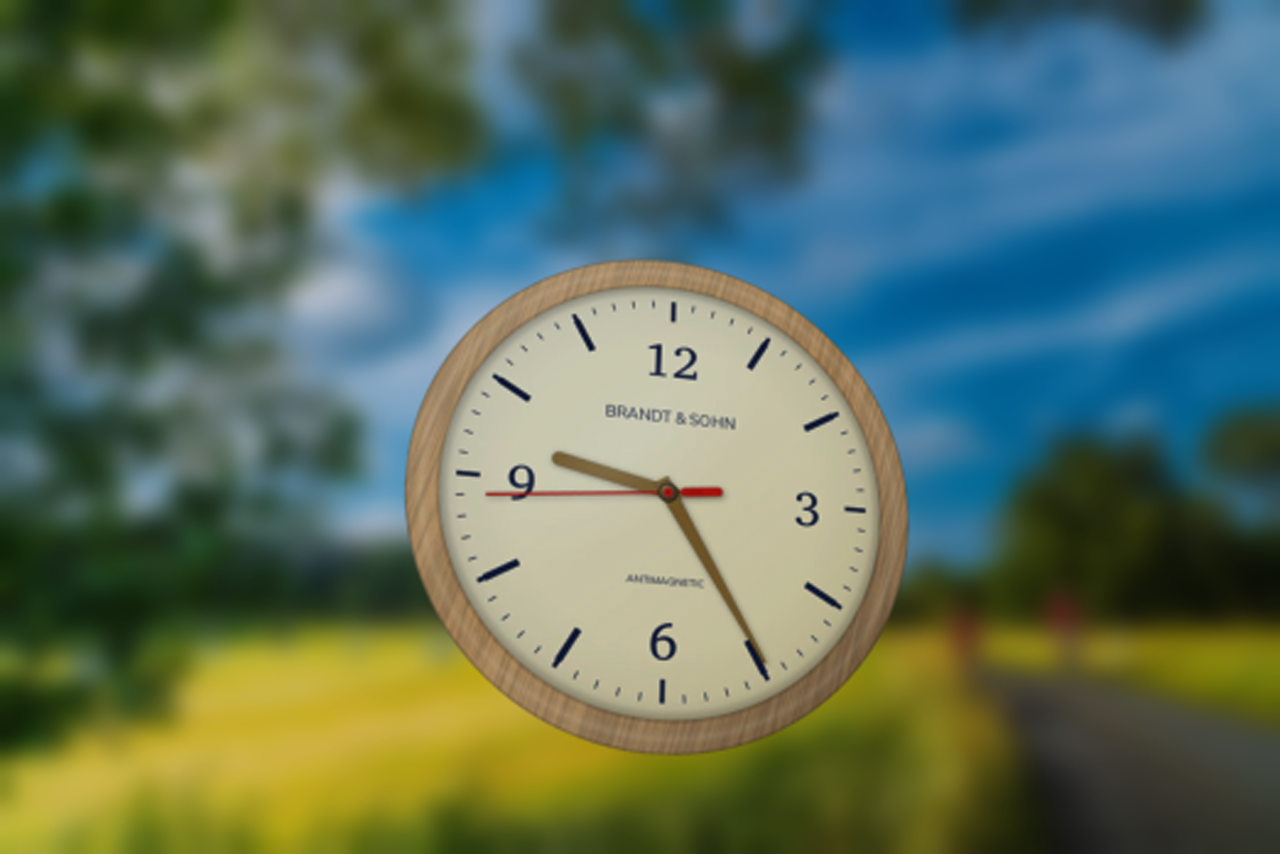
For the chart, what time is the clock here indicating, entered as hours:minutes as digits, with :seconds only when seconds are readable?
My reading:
9:24:44
